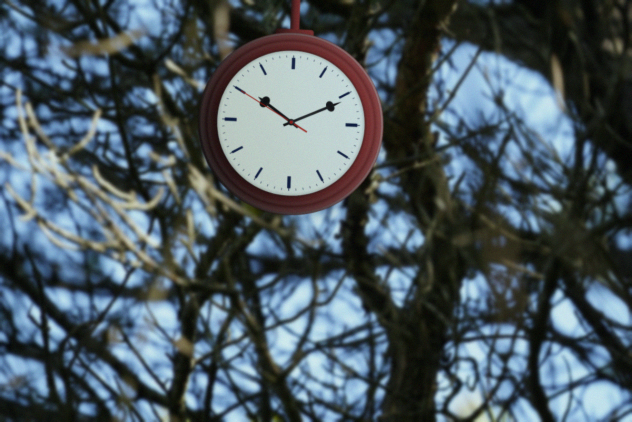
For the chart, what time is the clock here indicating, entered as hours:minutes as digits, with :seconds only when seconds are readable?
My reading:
10:10:50
